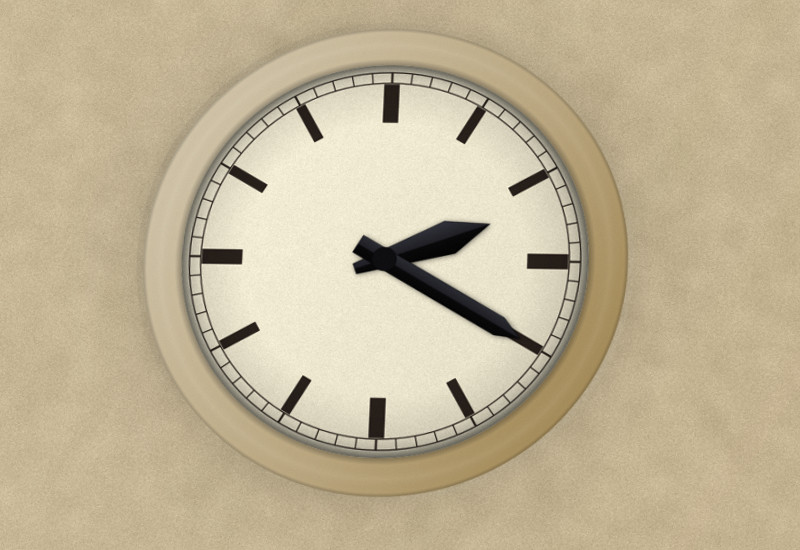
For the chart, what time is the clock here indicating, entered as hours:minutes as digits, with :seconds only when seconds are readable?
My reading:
2:20
